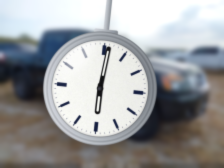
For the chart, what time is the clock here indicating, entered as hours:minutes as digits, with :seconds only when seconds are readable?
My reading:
6:01
